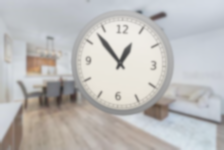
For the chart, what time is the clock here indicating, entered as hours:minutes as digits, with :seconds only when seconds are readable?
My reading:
12:53
